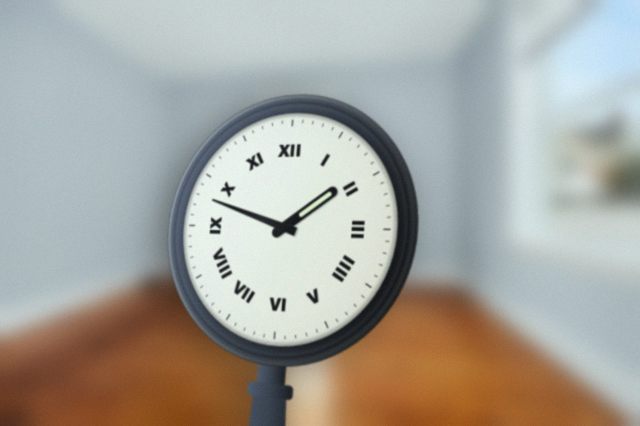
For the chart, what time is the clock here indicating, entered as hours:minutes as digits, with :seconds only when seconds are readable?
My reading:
1:48
